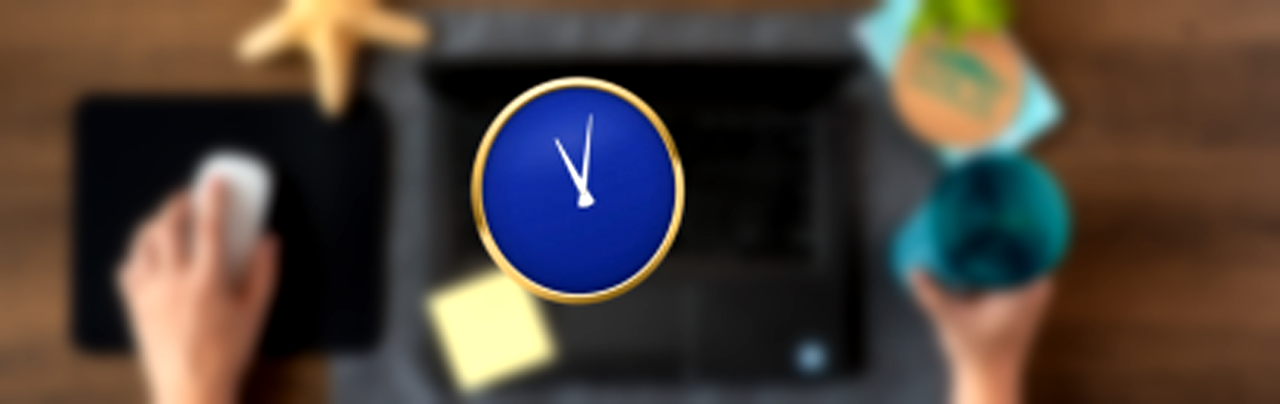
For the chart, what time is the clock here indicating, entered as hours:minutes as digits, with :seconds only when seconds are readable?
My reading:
11:01
